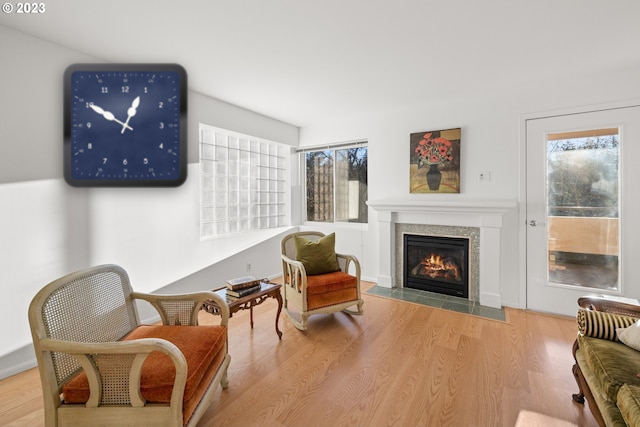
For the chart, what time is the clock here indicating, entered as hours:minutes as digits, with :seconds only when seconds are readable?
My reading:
12:50
